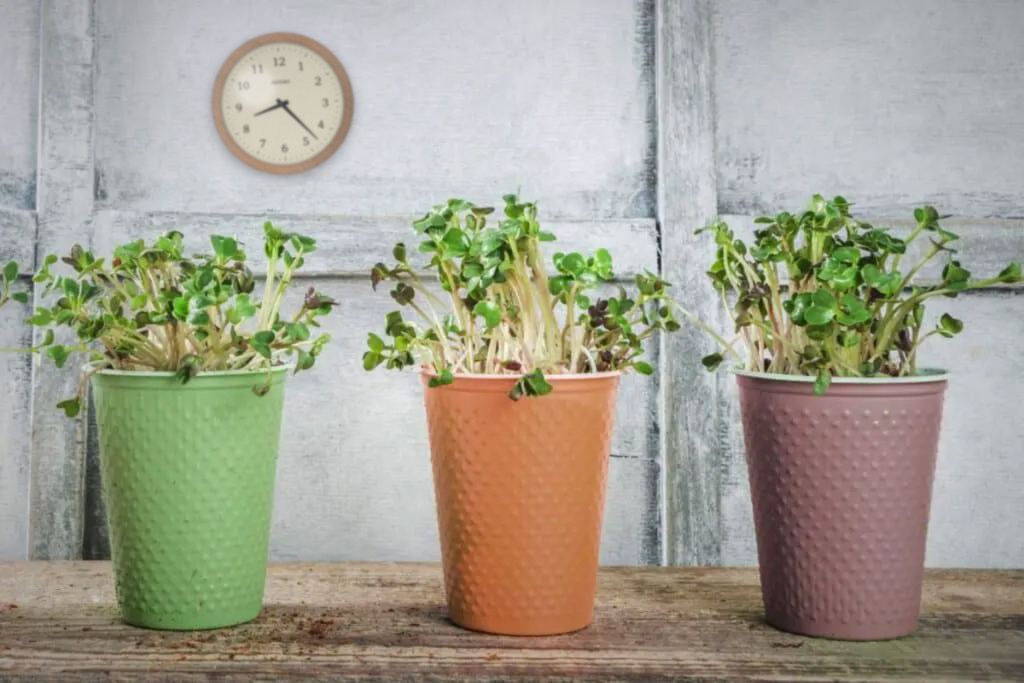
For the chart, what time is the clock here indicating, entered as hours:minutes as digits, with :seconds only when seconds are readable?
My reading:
8:23
